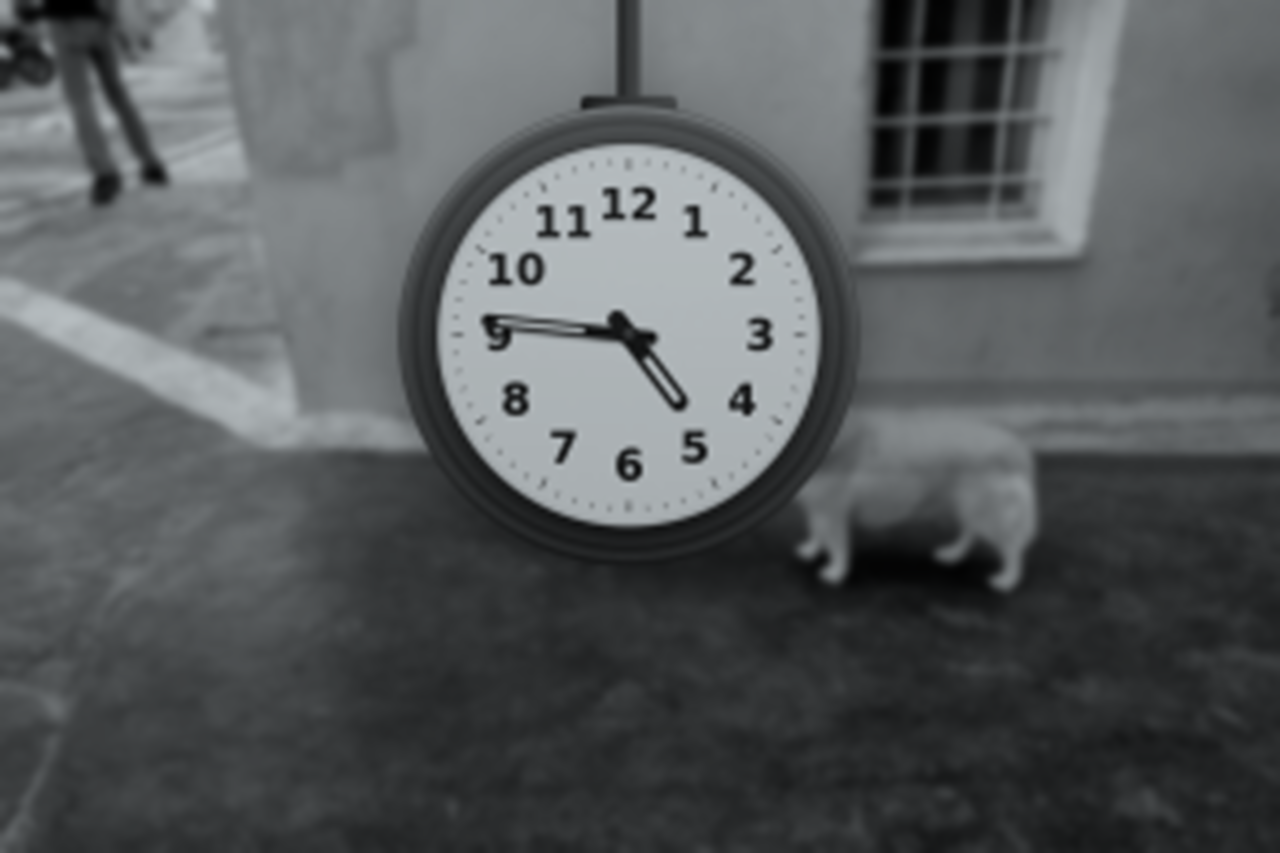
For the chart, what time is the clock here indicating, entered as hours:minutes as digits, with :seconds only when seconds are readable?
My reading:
4:46
